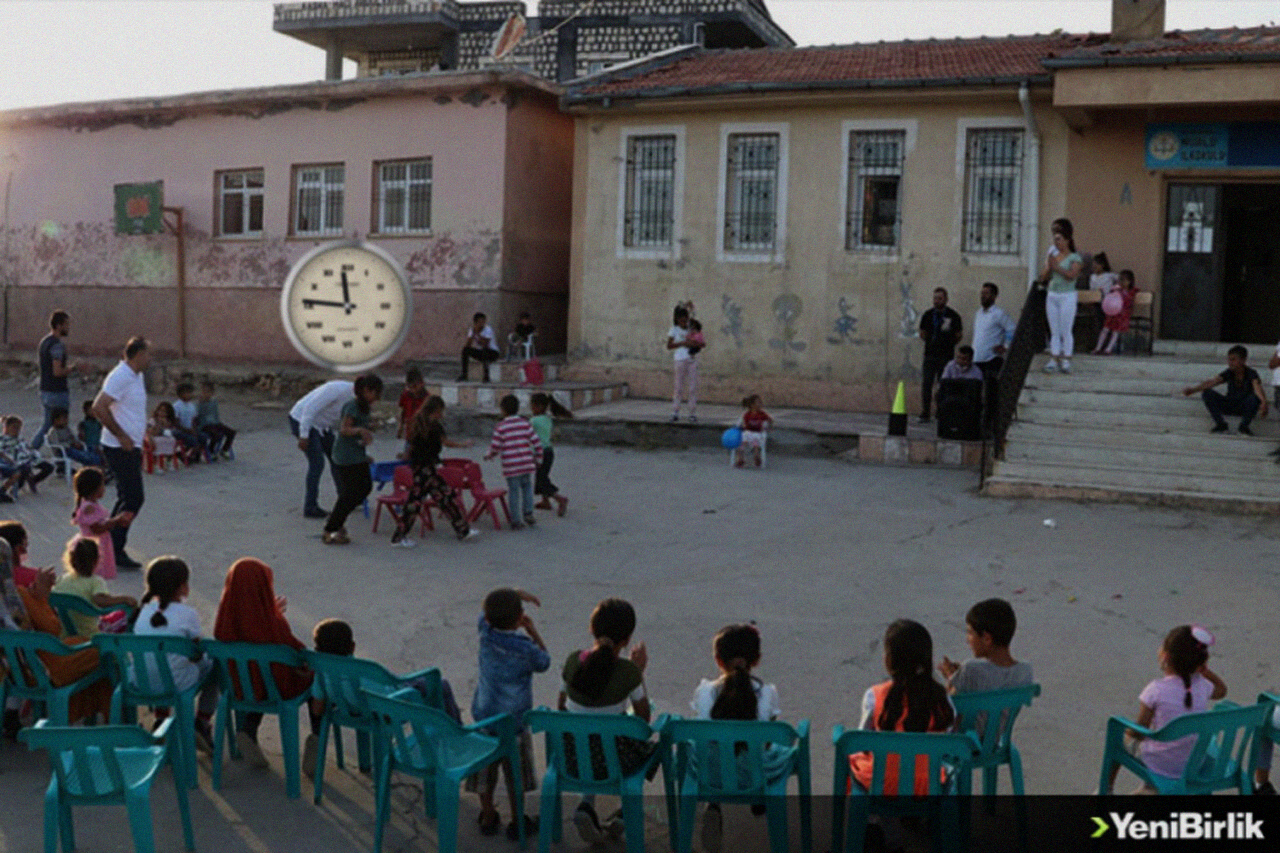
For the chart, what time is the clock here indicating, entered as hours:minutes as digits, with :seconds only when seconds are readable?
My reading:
11:46
